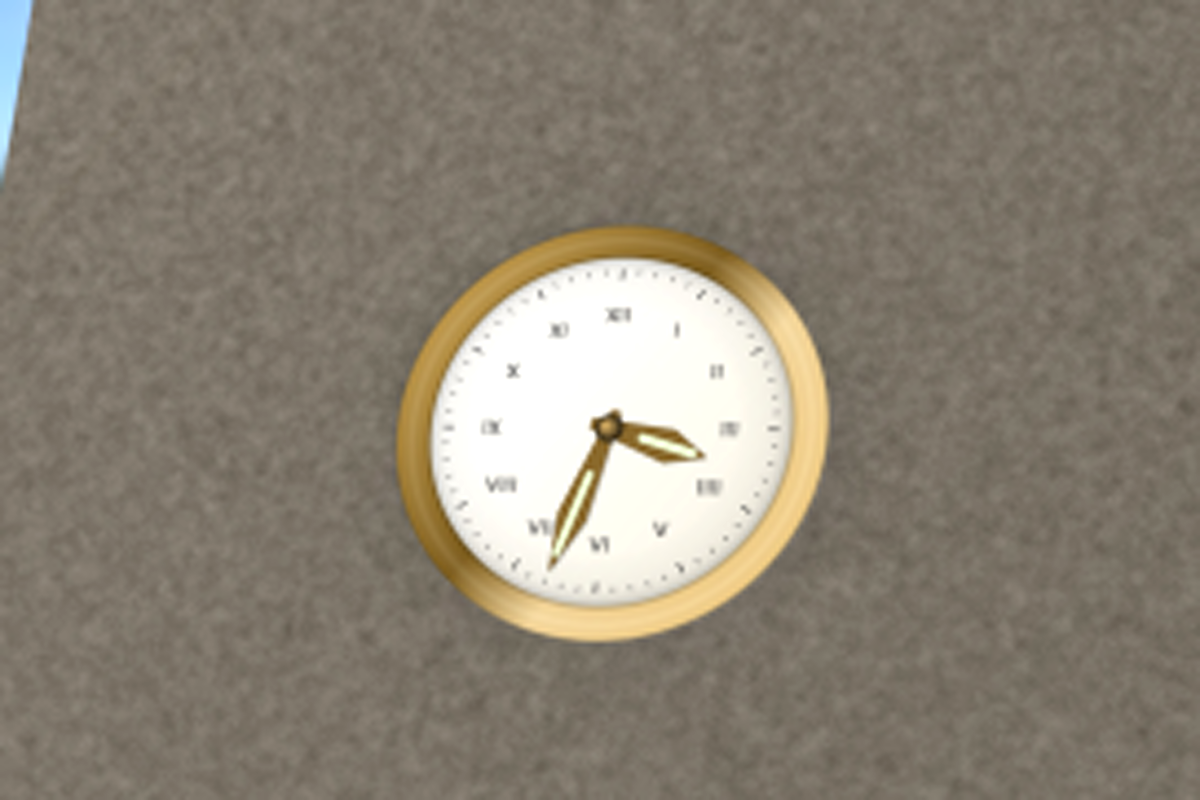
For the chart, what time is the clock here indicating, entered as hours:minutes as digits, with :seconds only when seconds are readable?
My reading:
3:33
